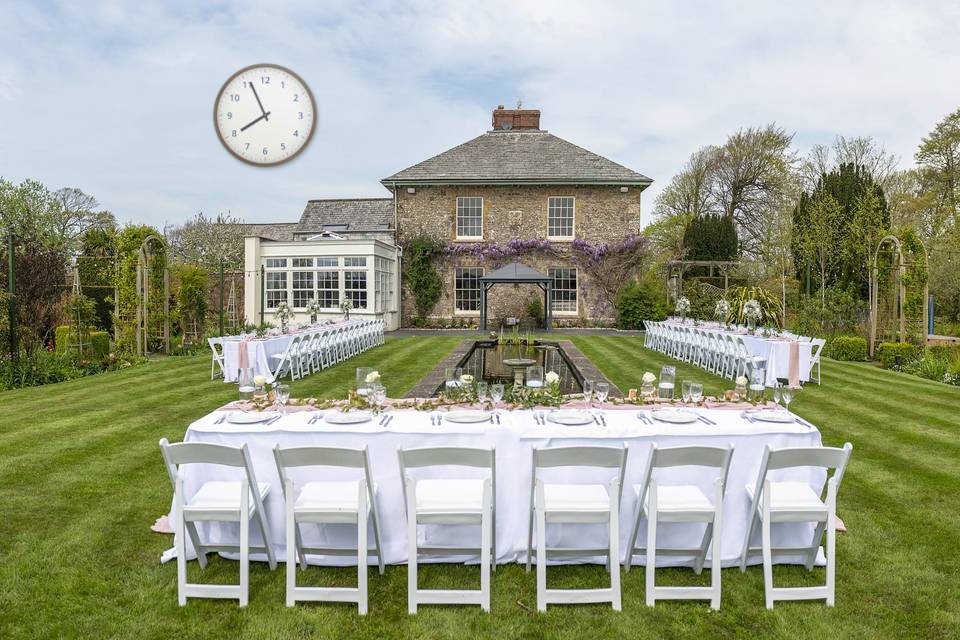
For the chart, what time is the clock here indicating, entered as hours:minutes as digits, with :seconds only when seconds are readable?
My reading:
7:56
